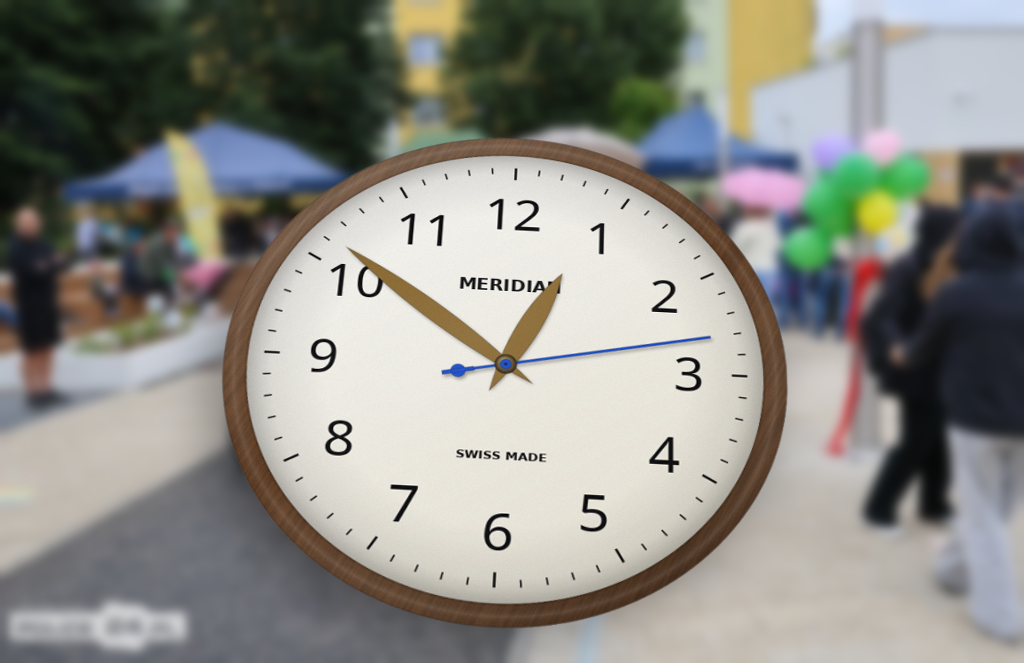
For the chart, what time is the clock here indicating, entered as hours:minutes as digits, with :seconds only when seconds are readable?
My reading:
12:51:13
